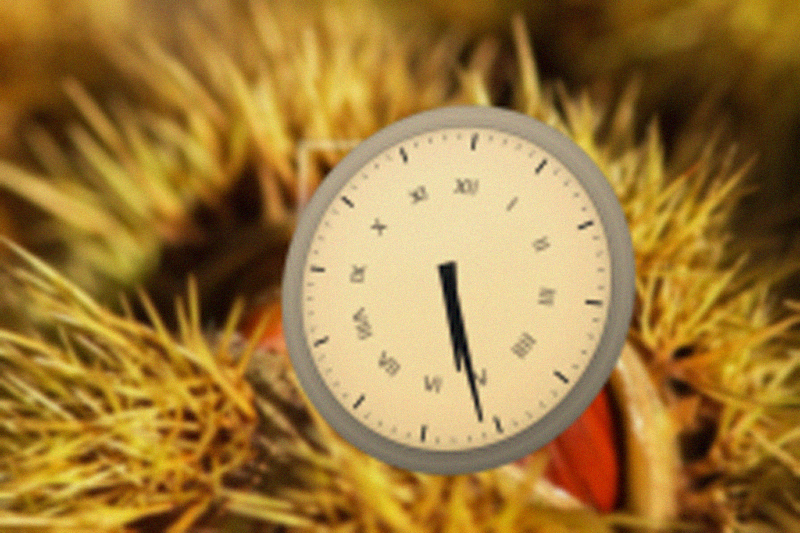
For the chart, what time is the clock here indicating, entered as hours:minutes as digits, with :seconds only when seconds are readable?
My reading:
5:26
